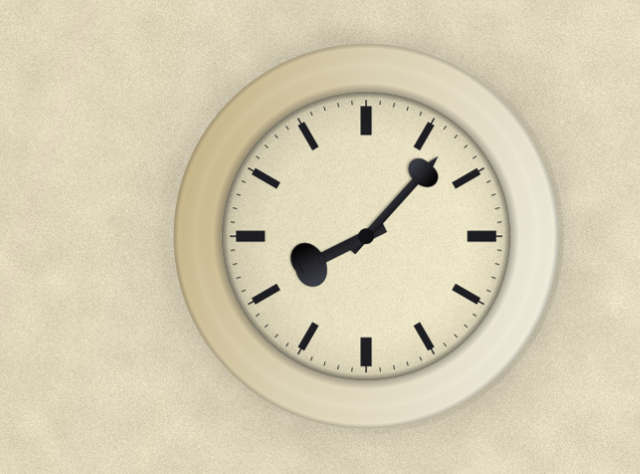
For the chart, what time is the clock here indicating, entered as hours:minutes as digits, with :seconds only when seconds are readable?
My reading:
8:07
